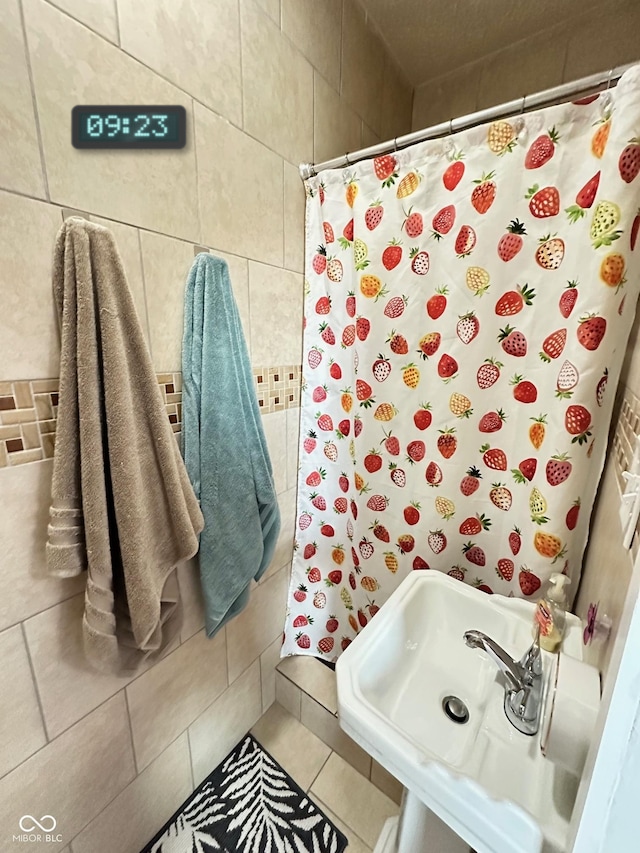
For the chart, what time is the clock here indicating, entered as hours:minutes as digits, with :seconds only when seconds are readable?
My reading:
9:23
